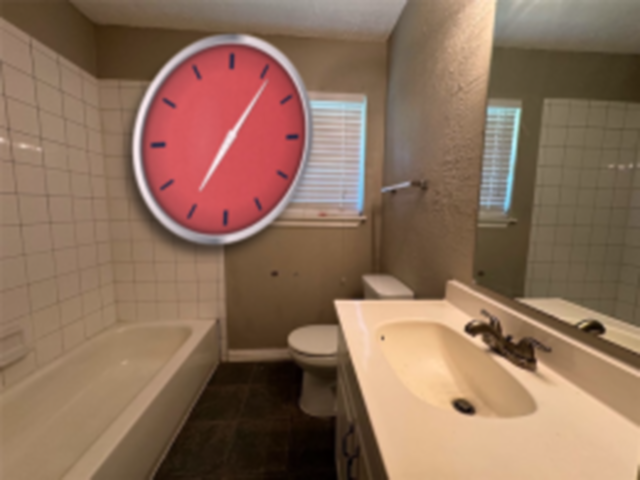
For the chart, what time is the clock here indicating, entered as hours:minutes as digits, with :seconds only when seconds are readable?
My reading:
7:06
